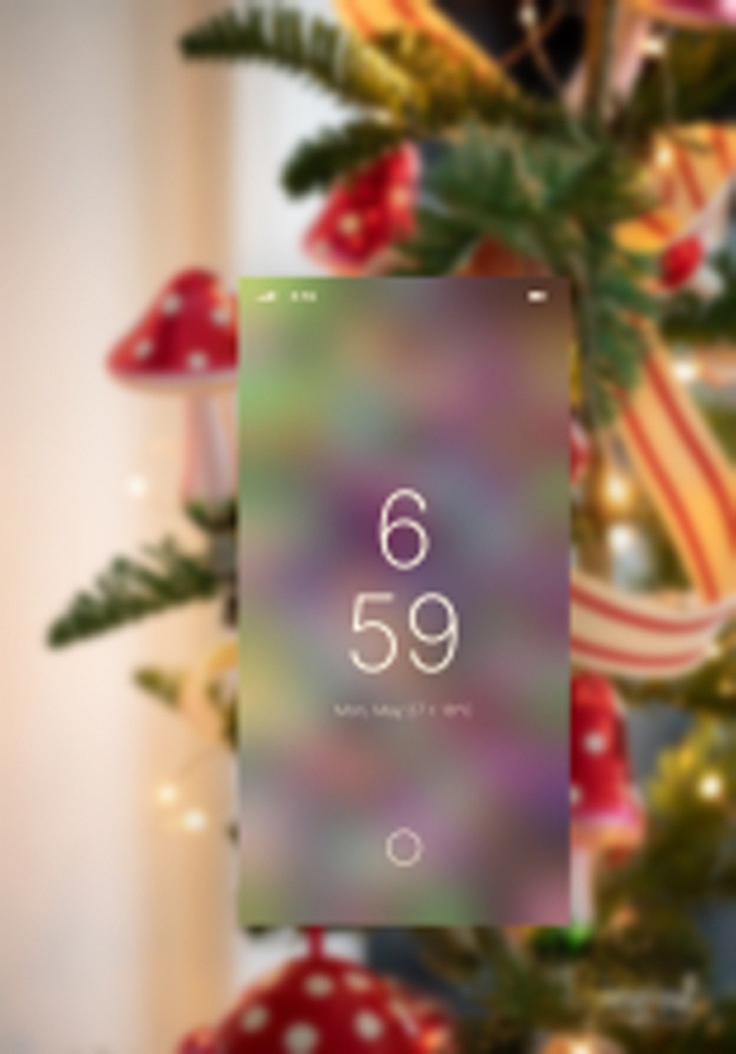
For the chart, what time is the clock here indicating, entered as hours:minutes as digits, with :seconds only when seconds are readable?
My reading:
6:59
